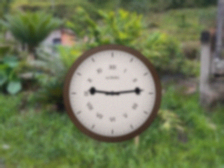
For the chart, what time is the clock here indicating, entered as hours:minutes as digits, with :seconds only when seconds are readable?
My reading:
9:14
